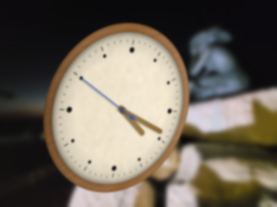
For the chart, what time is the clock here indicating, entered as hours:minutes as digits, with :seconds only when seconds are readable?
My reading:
4:18:50
